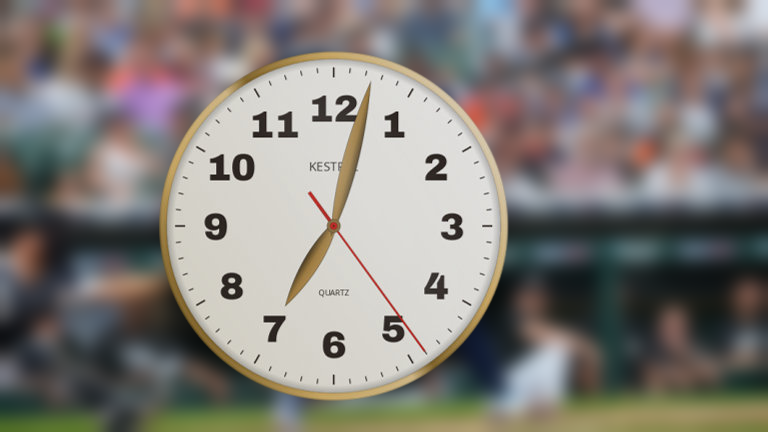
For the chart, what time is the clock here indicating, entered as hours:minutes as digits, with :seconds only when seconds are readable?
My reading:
7:02:24
